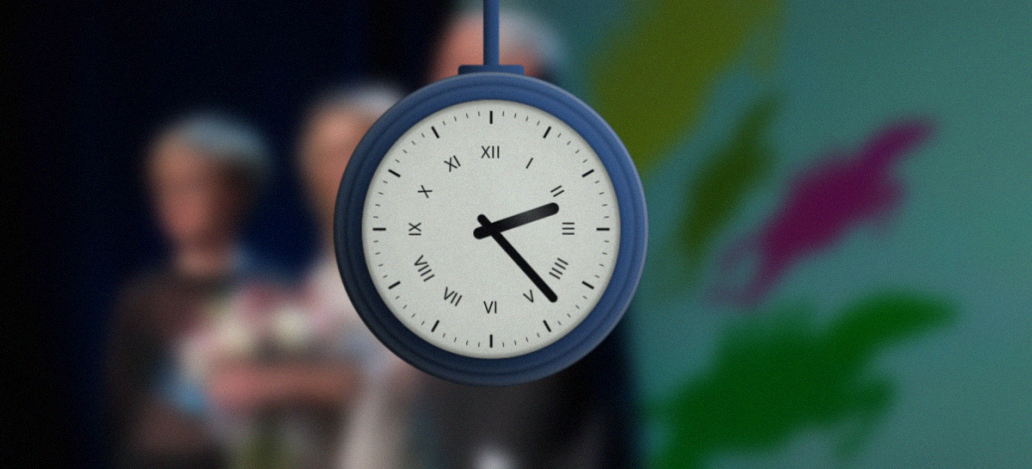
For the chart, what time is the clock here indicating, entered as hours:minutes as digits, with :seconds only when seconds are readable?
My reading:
2:23
